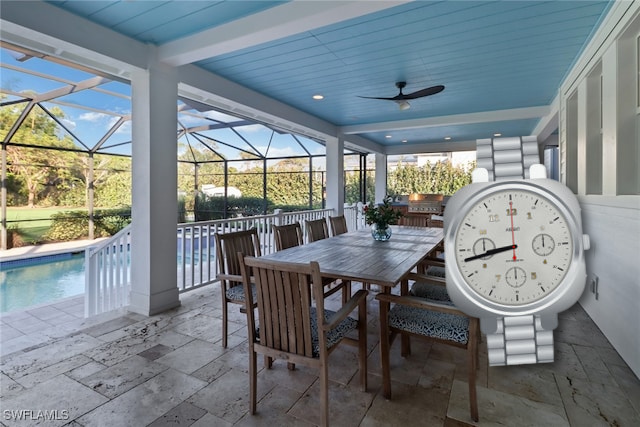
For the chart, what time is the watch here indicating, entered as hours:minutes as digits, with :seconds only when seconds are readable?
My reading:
8:43
